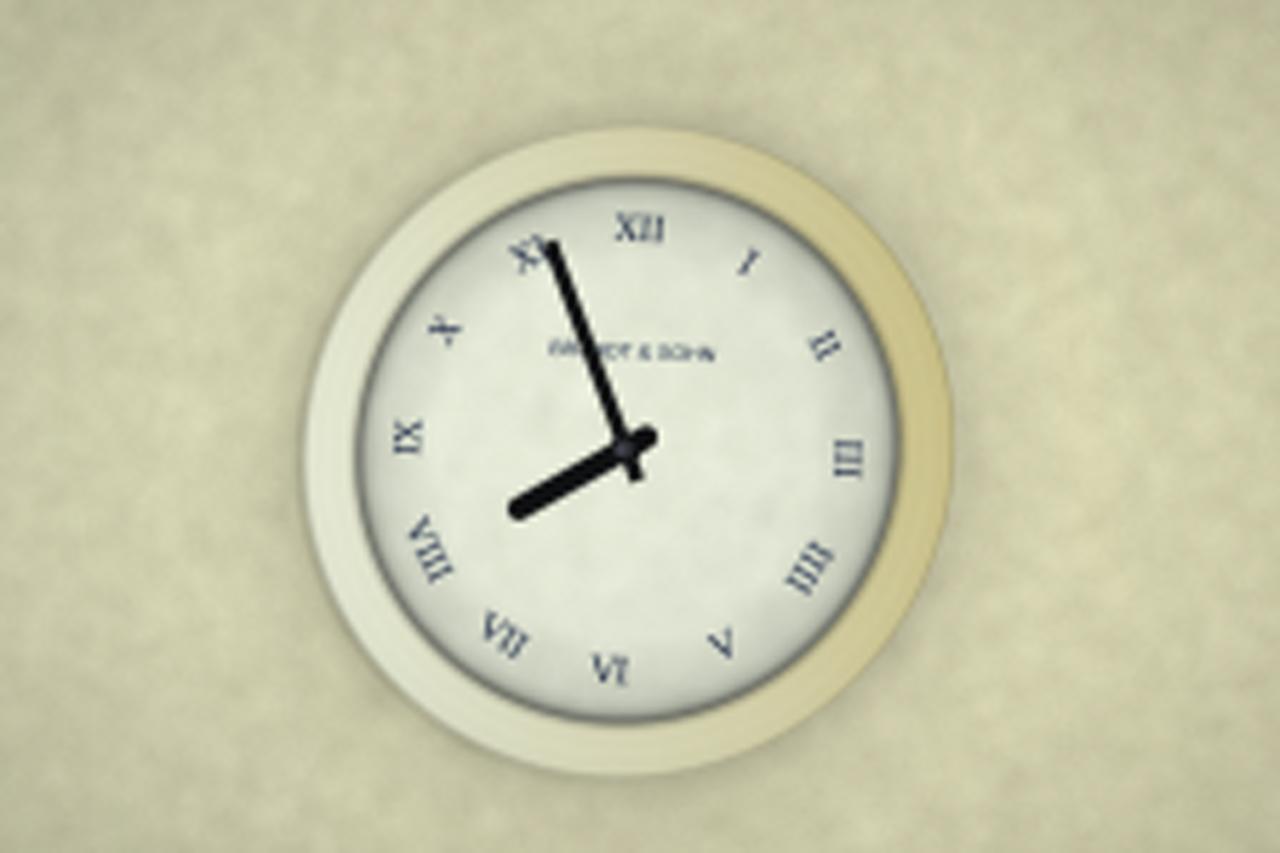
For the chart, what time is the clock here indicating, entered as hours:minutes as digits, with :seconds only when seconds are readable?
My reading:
7:56
